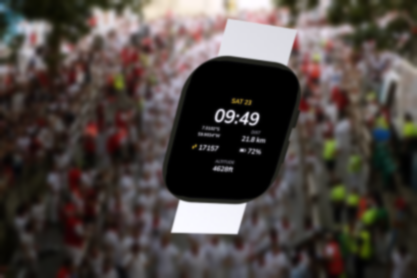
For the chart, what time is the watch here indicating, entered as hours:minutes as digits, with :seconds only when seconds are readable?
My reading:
9:49
